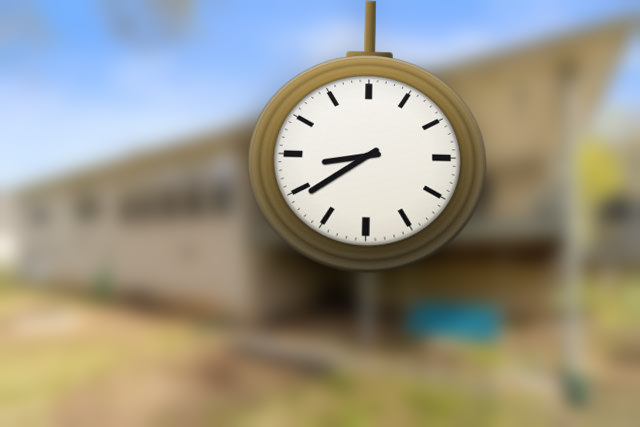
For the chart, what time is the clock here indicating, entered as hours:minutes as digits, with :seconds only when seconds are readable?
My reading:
8:39
